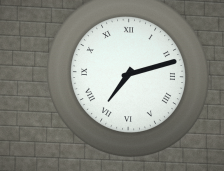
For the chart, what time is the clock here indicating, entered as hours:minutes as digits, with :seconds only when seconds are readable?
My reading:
7:12
